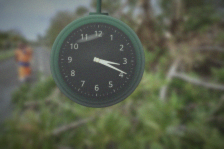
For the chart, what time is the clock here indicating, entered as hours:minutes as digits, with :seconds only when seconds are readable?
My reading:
3:19
